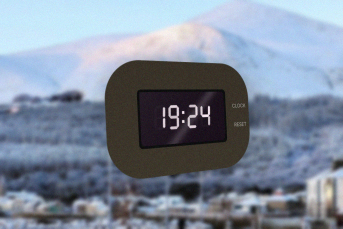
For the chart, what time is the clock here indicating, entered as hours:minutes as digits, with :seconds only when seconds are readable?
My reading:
19:24
